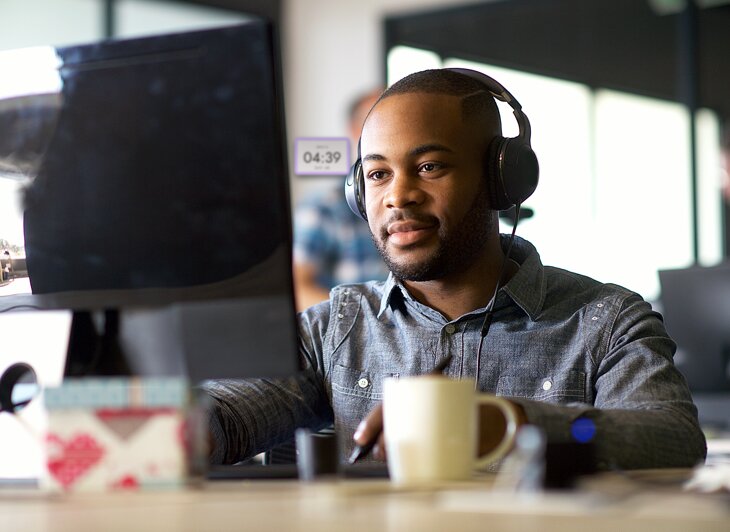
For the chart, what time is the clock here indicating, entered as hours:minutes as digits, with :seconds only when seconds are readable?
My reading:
4:39
